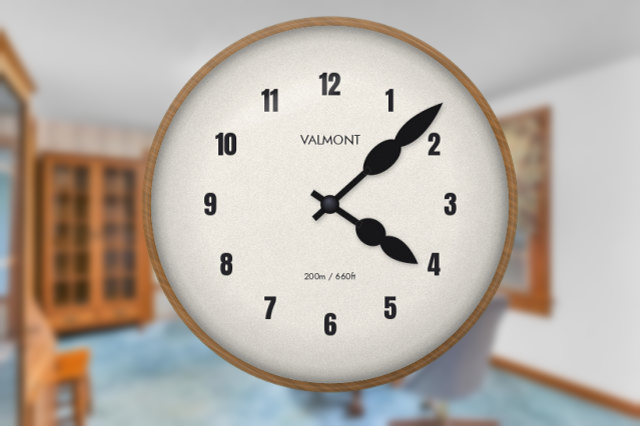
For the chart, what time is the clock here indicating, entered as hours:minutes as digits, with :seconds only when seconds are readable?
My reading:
4:08
